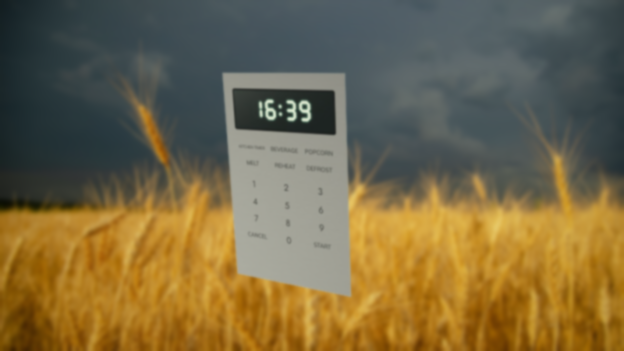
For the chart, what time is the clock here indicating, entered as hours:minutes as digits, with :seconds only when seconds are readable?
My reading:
16:39
